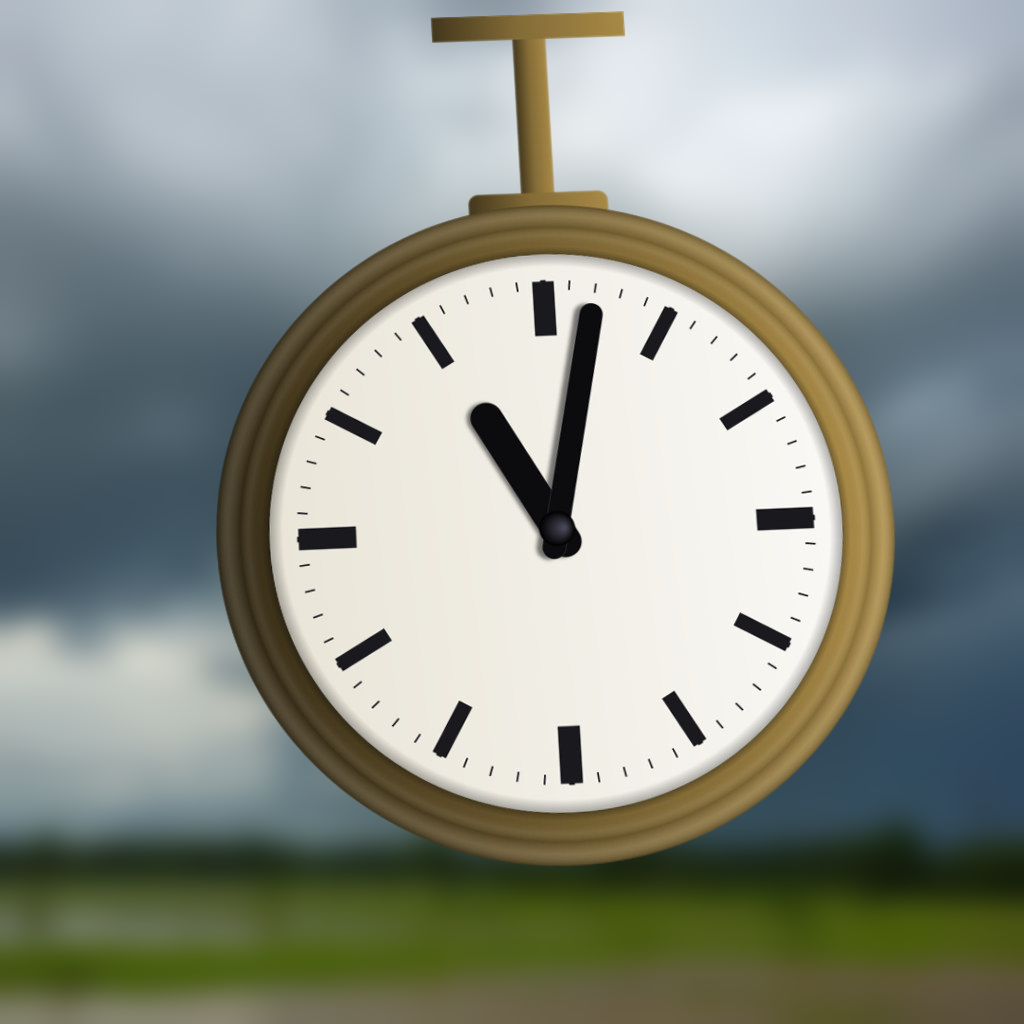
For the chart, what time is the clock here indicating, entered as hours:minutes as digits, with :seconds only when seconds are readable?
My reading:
11:02
